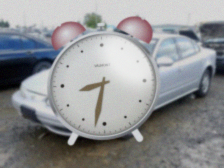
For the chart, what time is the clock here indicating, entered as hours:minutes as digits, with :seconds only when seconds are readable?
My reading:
8:32
